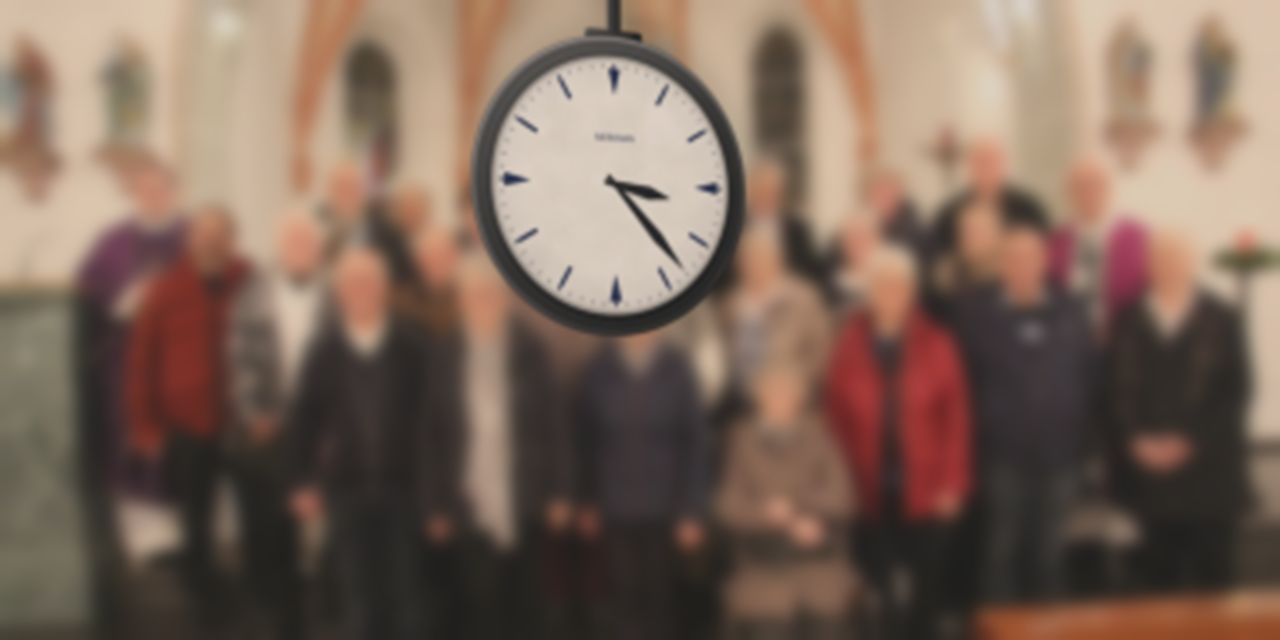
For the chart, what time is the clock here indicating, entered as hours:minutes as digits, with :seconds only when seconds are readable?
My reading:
3:23
